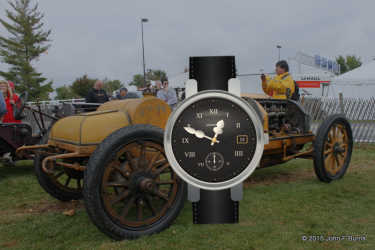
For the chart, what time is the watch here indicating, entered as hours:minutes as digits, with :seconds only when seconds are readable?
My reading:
12:49
